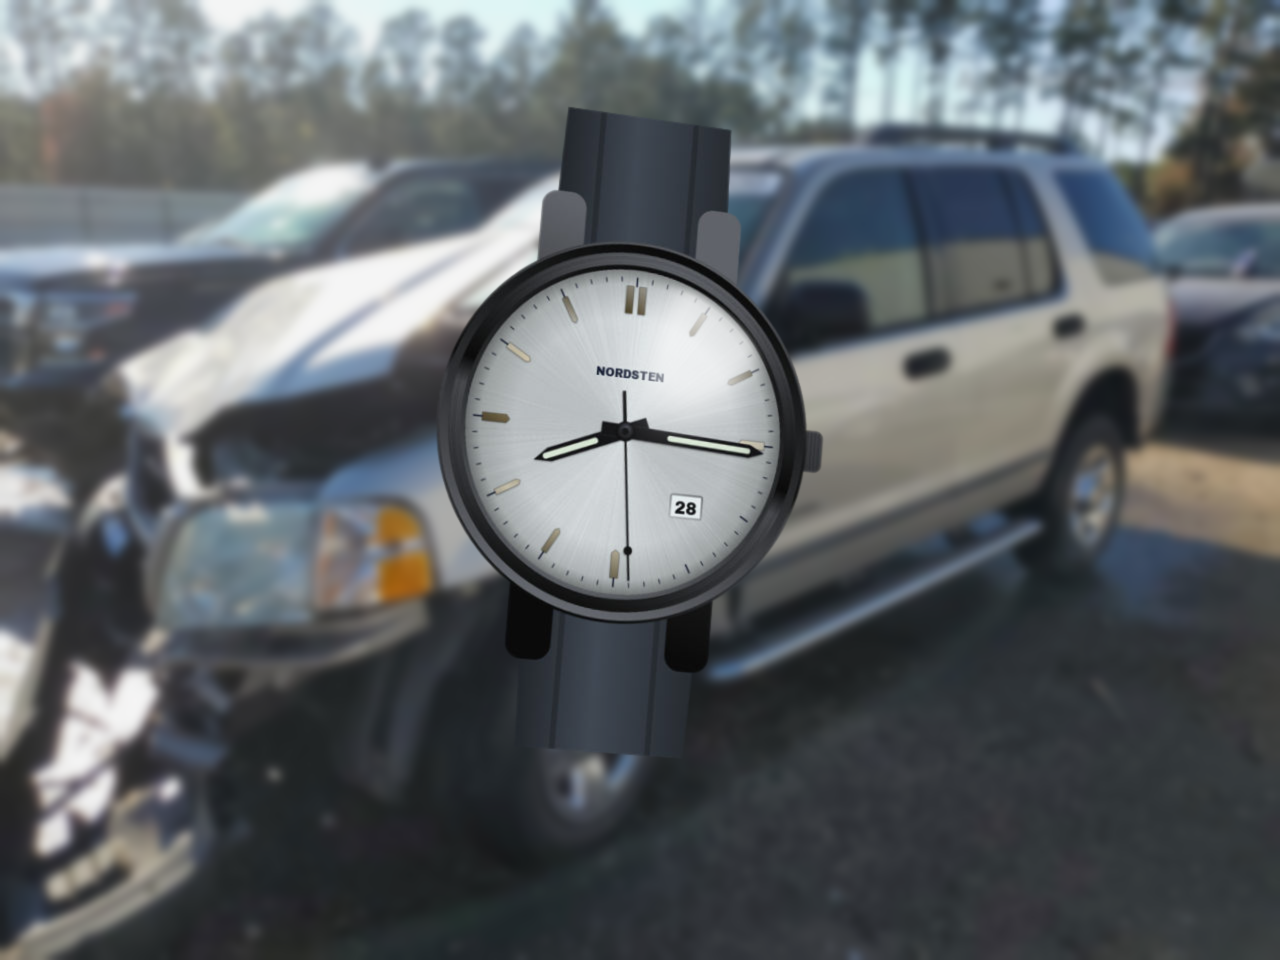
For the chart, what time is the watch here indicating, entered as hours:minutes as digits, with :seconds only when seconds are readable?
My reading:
8:15:29
